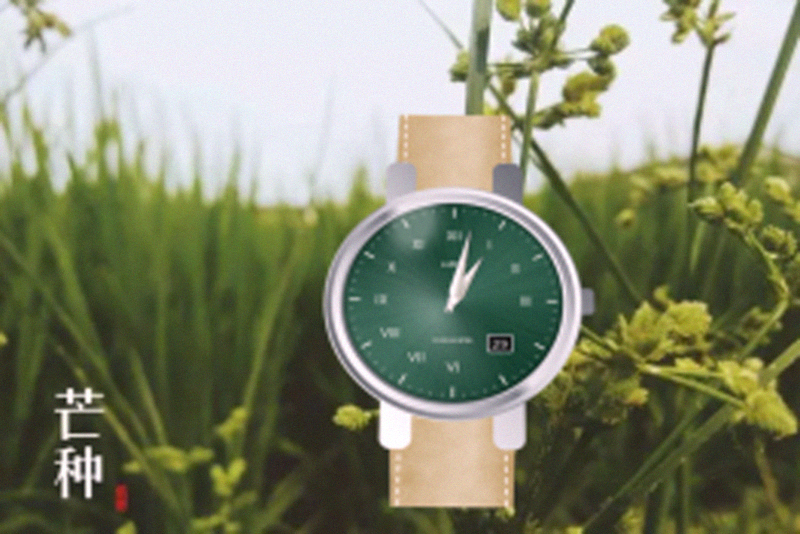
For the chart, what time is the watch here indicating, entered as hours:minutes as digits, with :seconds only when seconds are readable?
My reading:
1:02
